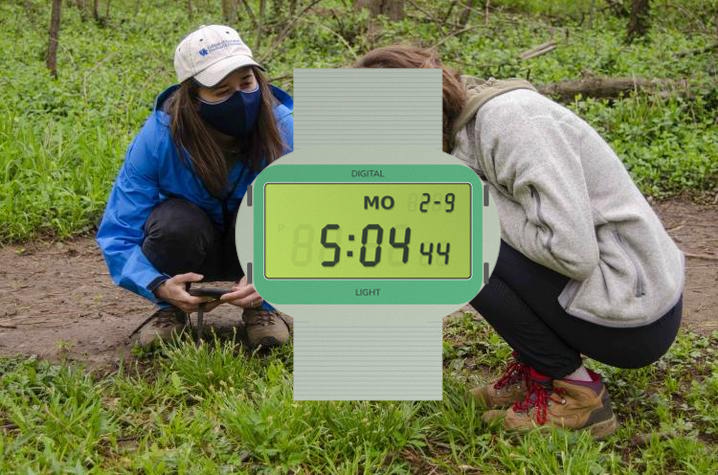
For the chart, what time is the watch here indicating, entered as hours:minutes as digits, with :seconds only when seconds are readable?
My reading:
5:04:44
